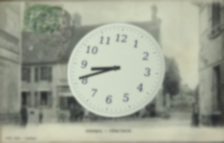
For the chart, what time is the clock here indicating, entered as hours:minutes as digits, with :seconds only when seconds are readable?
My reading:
8:41
